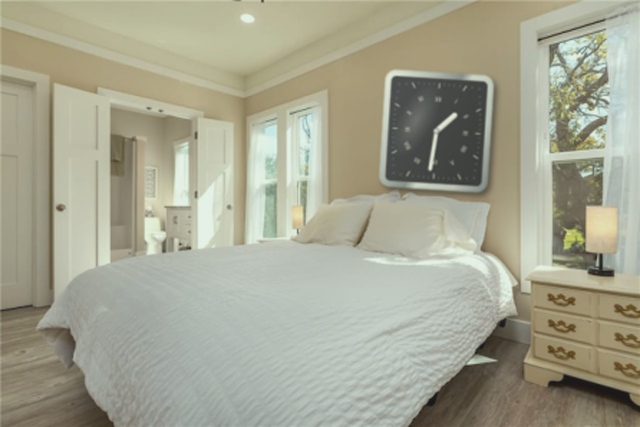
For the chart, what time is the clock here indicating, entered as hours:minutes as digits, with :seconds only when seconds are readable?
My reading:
1:31
